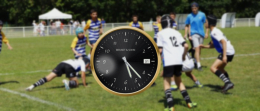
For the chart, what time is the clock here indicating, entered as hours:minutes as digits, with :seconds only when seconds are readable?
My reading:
5:23
